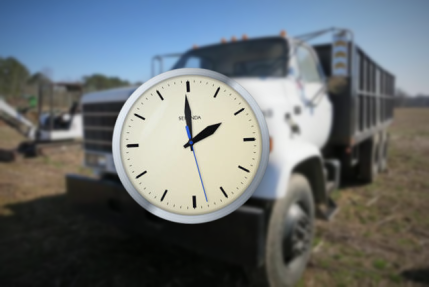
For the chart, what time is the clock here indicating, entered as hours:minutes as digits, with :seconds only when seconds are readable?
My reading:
1:59:28
